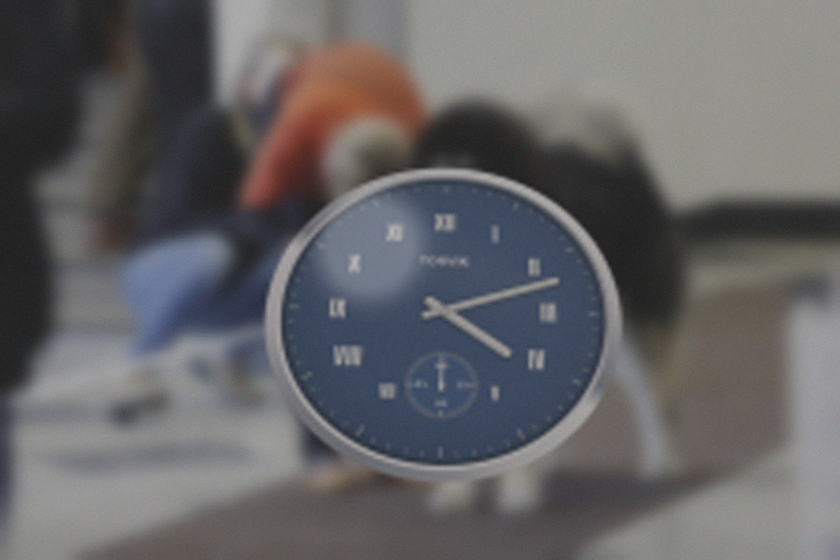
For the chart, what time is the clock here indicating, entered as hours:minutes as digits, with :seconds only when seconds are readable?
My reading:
4:12
